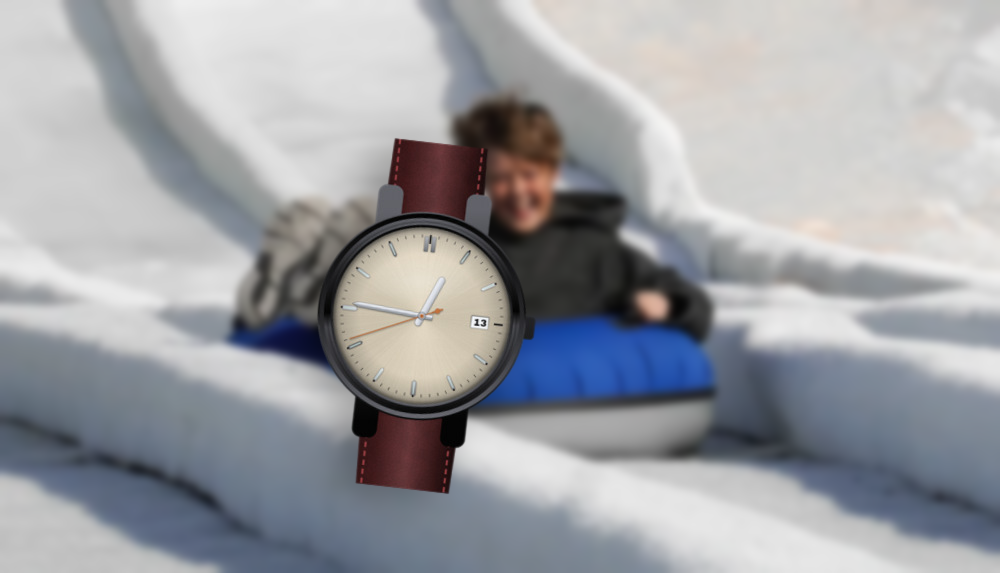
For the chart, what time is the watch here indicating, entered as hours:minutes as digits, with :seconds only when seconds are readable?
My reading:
12:45:41
